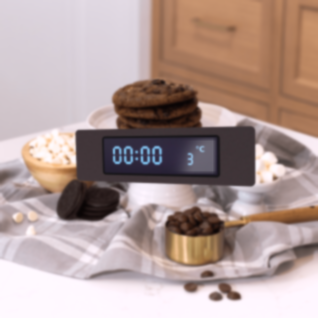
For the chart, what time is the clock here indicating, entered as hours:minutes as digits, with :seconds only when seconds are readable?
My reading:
0:00
